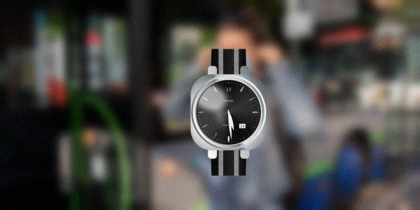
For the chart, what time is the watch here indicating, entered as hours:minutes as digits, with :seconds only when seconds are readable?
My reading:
5:29
